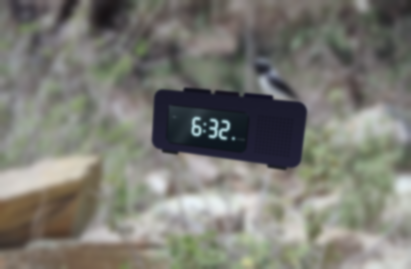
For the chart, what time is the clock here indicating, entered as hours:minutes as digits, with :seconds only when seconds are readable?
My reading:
6:32
